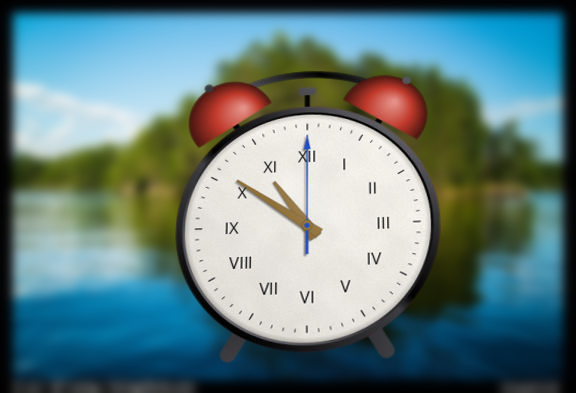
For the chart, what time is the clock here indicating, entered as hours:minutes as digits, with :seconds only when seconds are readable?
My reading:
10:51:00
